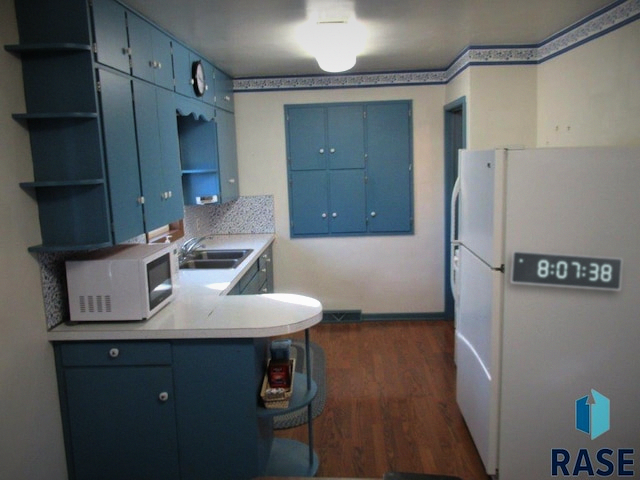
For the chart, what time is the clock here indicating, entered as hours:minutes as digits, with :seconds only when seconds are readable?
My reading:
8:07:38
